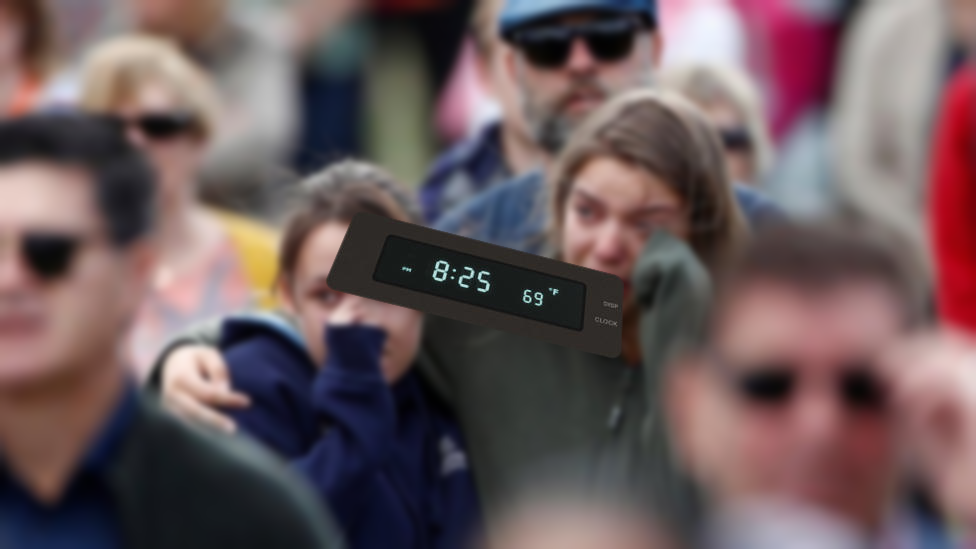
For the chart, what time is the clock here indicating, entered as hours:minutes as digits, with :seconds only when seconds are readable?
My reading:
8:25
